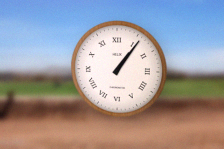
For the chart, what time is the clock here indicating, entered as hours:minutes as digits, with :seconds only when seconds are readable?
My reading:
1:06
